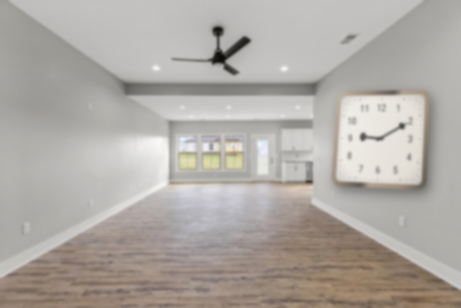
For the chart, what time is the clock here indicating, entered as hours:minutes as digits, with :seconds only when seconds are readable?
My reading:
9:10
